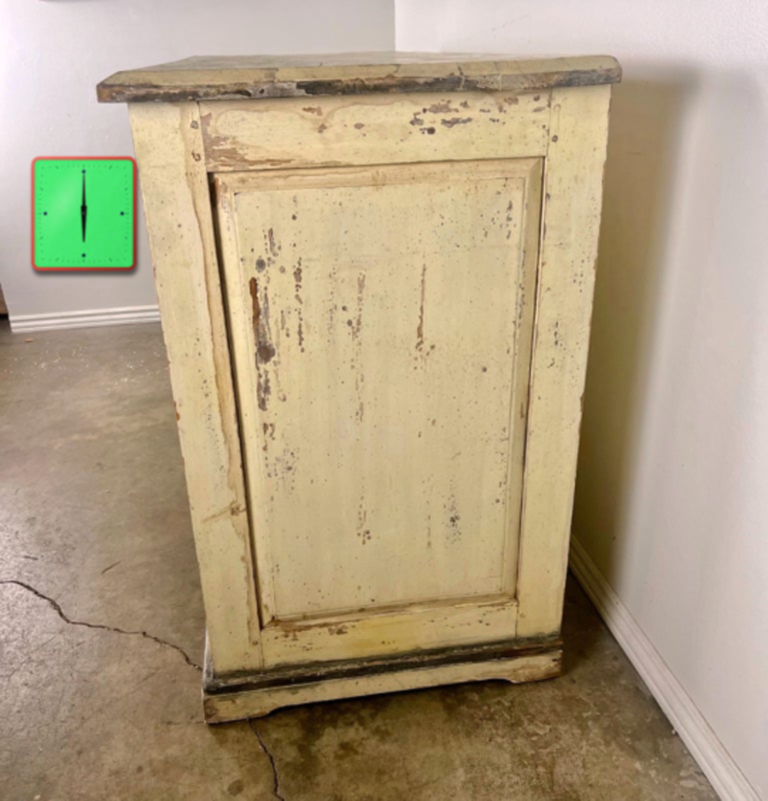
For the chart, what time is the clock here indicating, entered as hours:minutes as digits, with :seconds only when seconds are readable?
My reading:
6:00
